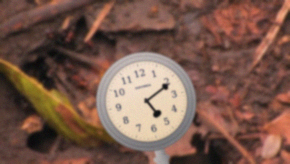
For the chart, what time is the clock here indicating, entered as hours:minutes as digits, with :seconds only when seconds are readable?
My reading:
5:11
